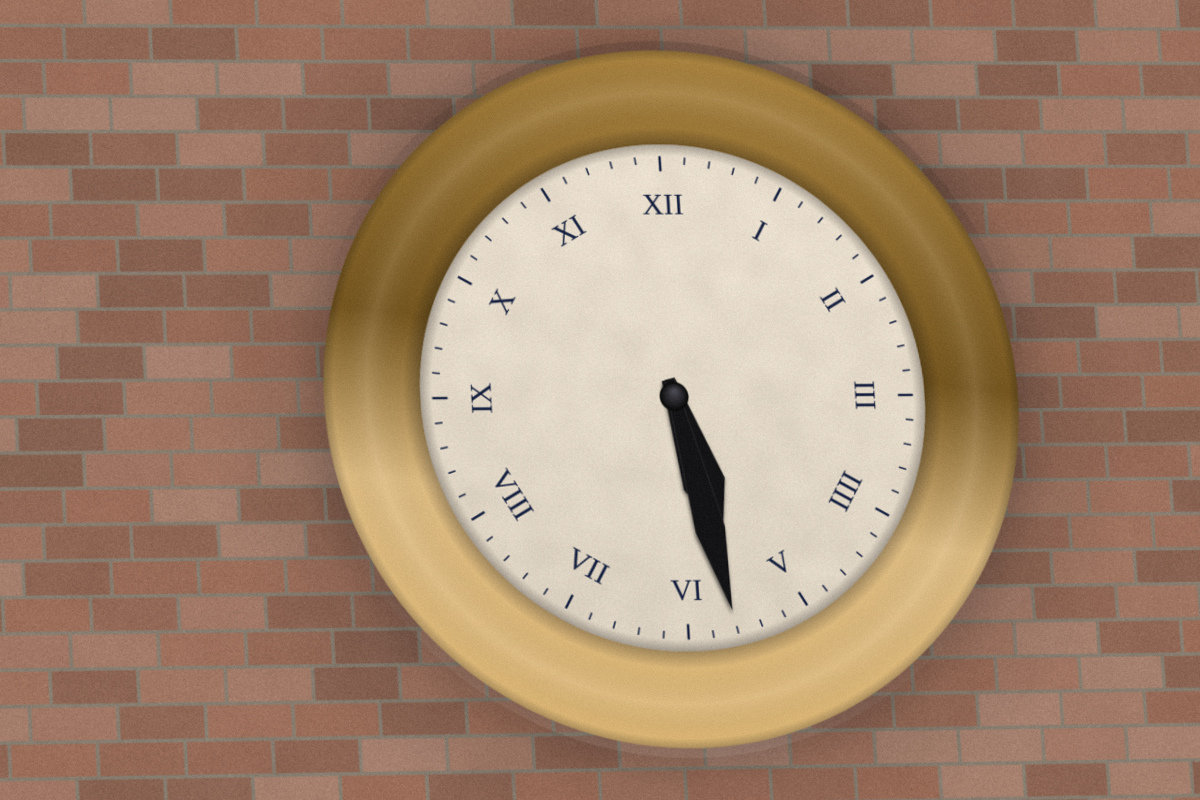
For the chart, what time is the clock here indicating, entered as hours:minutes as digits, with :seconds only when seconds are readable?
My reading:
5:28
